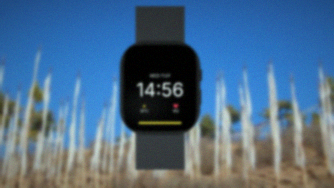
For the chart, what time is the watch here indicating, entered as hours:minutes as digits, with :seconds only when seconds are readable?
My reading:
14:56
